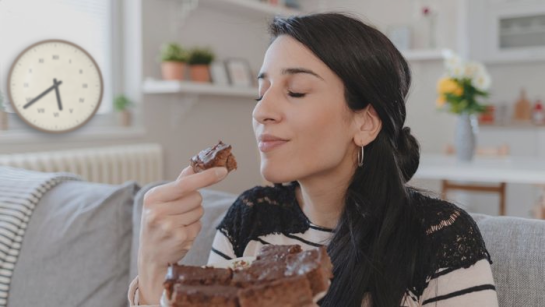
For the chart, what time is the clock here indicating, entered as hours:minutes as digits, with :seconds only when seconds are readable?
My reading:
5:39
